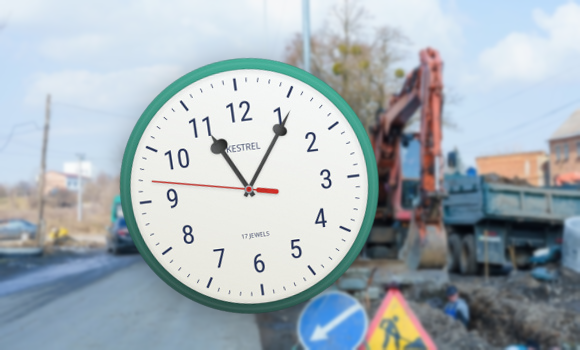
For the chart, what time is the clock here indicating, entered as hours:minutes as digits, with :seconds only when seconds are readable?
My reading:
11:05:47
